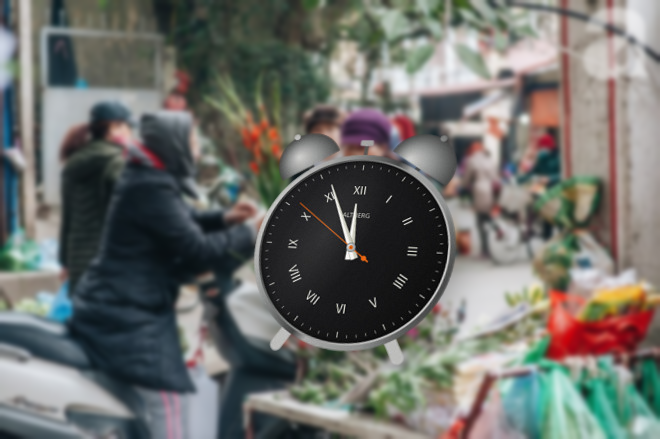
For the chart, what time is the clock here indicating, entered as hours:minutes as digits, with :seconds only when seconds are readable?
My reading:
11:55:51
